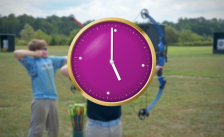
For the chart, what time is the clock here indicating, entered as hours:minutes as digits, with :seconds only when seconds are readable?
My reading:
4:59
